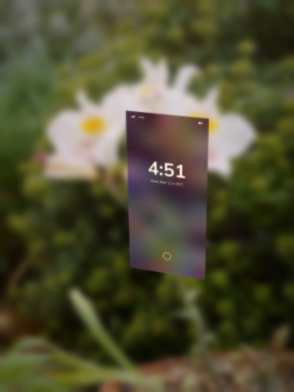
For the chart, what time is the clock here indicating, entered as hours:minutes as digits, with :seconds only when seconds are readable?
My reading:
4:51
